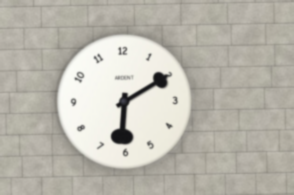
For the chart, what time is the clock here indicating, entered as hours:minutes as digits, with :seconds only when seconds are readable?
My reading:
6:10
